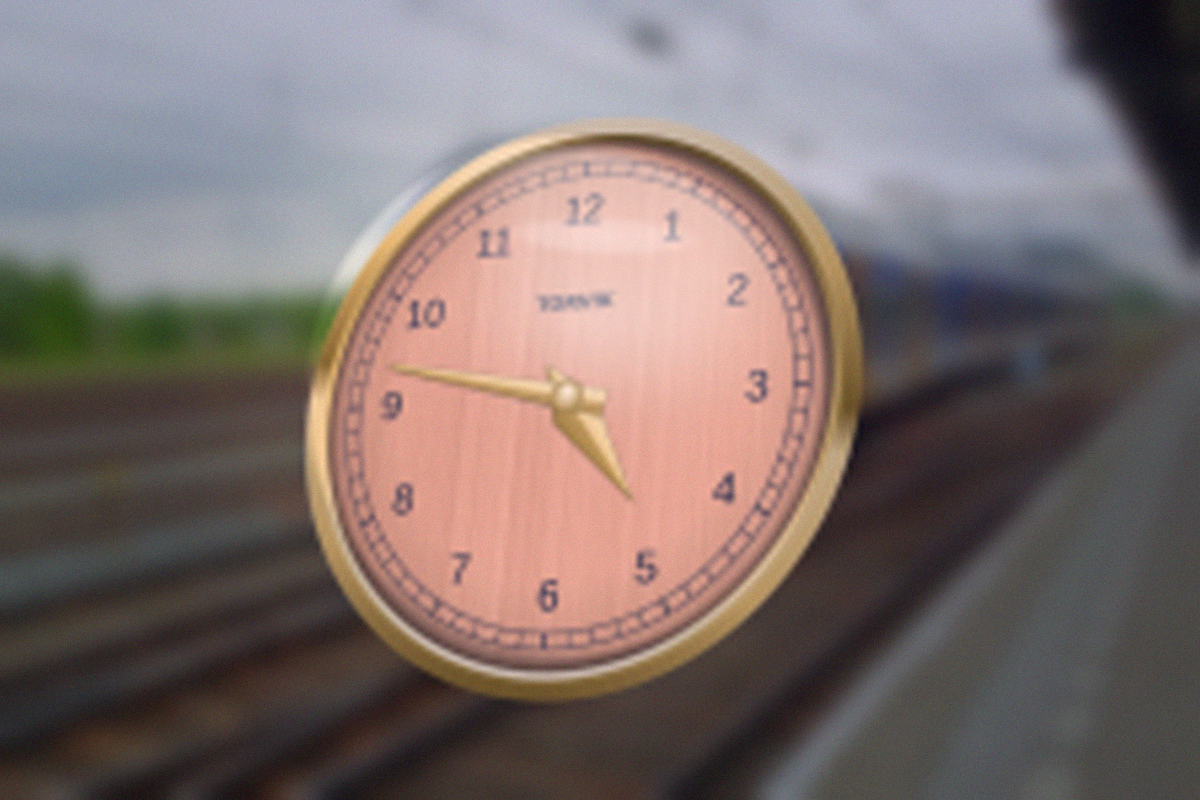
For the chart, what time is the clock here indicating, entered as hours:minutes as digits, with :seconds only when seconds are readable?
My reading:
4:47
